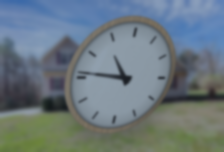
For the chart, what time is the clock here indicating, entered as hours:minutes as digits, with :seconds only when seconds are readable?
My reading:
10:46
